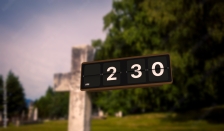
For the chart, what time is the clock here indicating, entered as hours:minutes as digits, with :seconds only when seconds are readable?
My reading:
2:30
